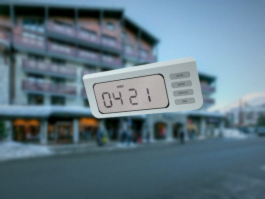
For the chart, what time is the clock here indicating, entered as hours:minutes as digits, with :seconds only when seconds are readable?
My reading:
4:21
